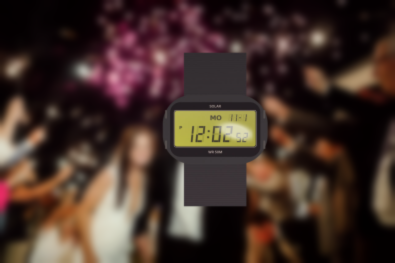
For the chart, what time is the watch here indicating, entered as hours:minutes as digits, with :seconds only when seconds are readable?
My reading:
12:02:52
